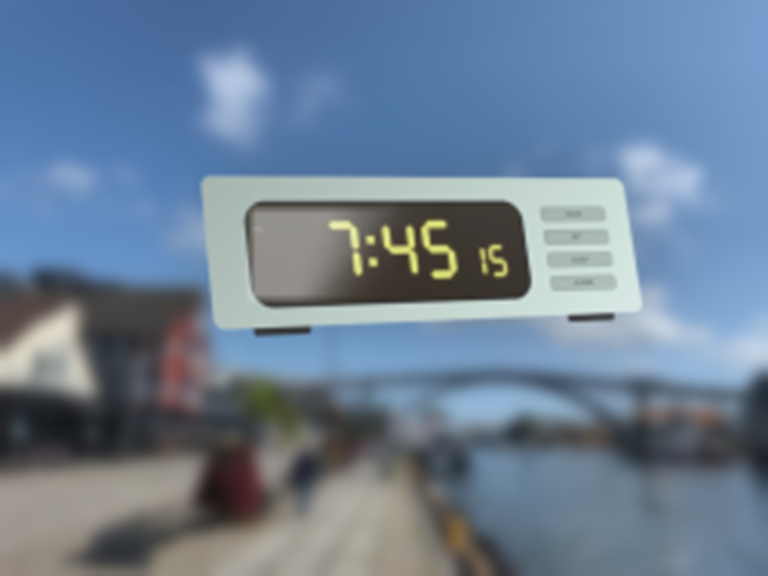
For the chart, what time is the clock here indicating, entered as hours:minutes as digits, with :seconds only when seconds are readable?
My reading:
7:45:15
